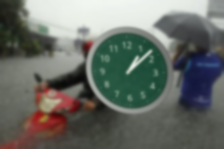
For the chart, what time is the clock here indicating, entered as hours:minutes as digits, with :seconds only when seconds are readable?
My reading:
1:08
